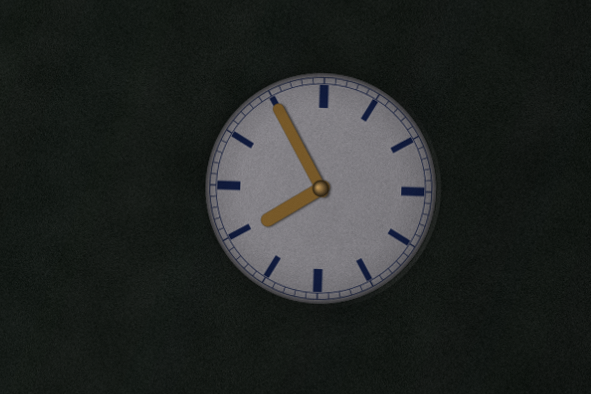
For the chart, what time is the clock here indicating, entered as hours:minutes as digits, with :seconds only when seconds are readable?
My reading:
7:55
